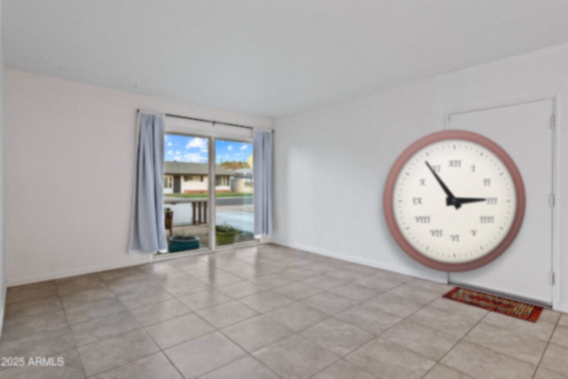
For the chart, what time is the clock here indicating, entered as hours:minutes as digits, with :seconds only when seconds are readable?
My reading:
2:54
